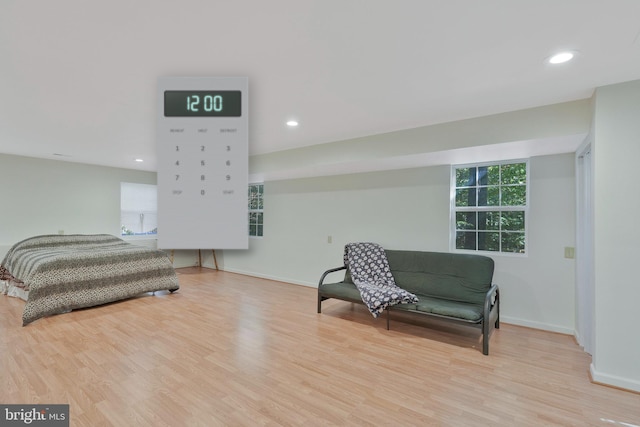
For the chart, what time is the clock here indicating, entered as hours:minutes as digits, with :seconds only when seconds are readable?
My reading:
12:00
